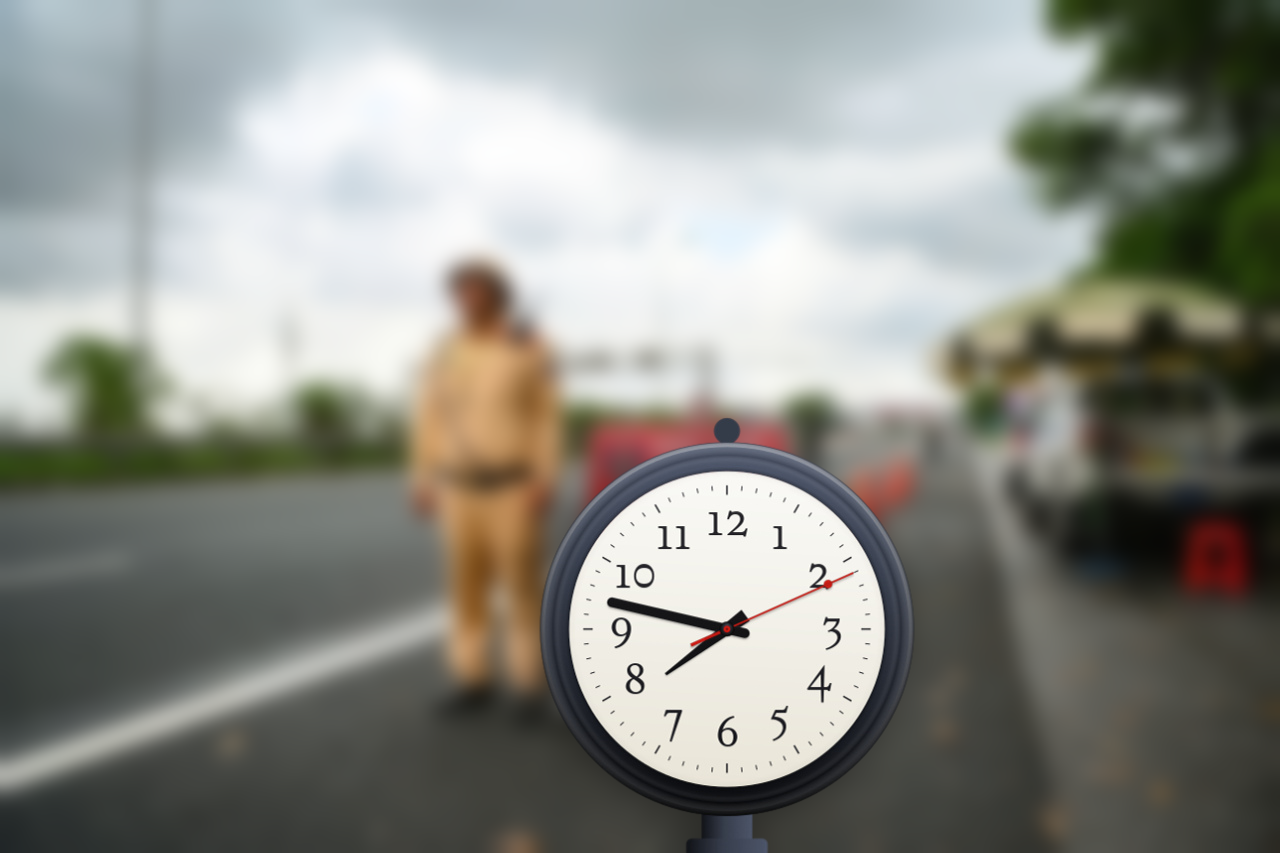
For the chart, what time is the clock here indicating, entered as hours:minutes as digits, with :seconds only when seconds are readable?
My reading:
7:47:11
